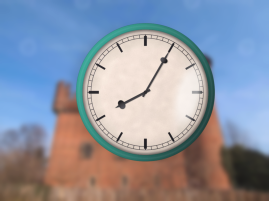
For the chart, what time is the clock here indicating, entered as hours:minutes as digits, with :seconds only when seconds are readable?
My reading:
8:05
